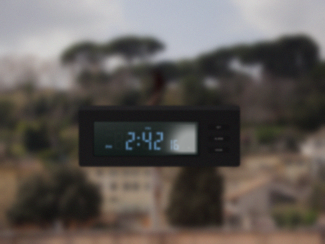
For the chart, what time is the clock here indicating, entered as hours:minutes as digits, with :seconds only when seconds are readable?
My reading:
2:42
